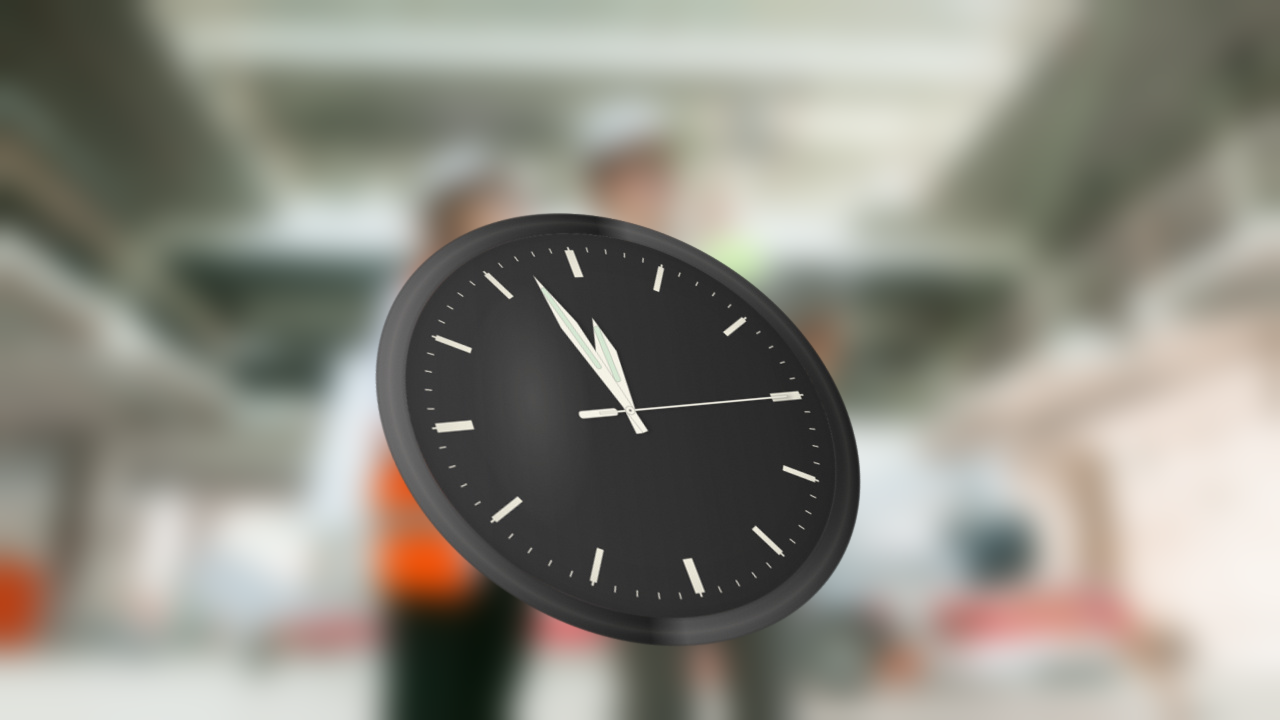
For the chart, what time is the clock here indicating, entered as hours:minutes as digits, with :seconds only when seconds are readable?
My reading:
11:57:15
